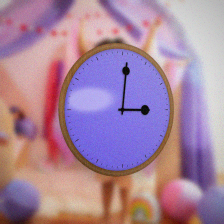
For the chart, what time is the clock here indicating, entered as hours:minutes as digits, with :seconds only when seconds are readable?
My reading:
3:01
